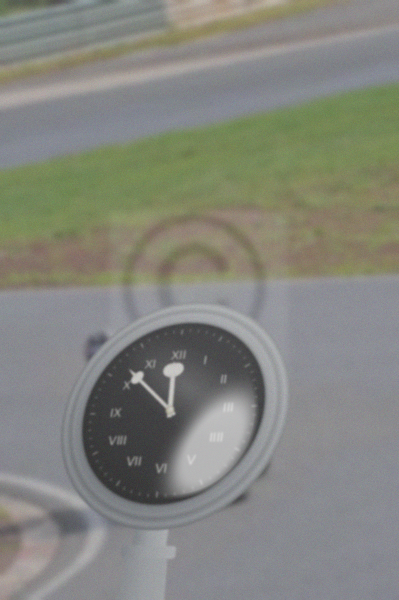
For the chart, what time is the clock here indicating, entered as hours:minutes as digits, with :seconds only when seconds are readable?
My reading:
11:52
